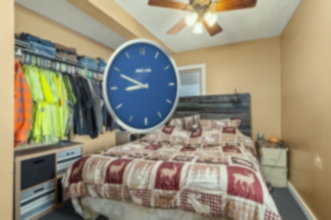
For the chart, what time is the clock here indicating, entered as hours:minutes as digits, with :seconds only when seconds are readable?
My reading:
8:49
